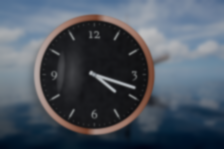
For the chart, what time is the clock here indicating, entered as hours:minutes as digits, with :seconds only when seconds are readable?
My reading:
4:18
